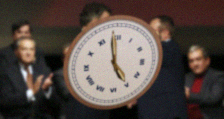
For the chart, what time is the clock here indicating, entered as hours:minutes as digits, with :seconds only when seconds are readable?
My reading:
4:59
